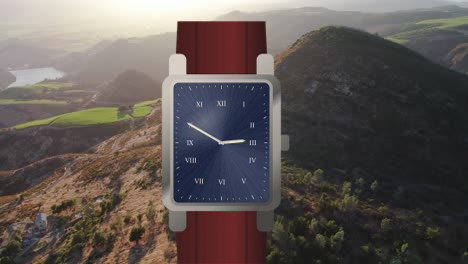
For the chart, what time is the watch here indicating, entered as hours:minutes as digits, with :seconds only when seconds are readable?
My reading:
2:50
